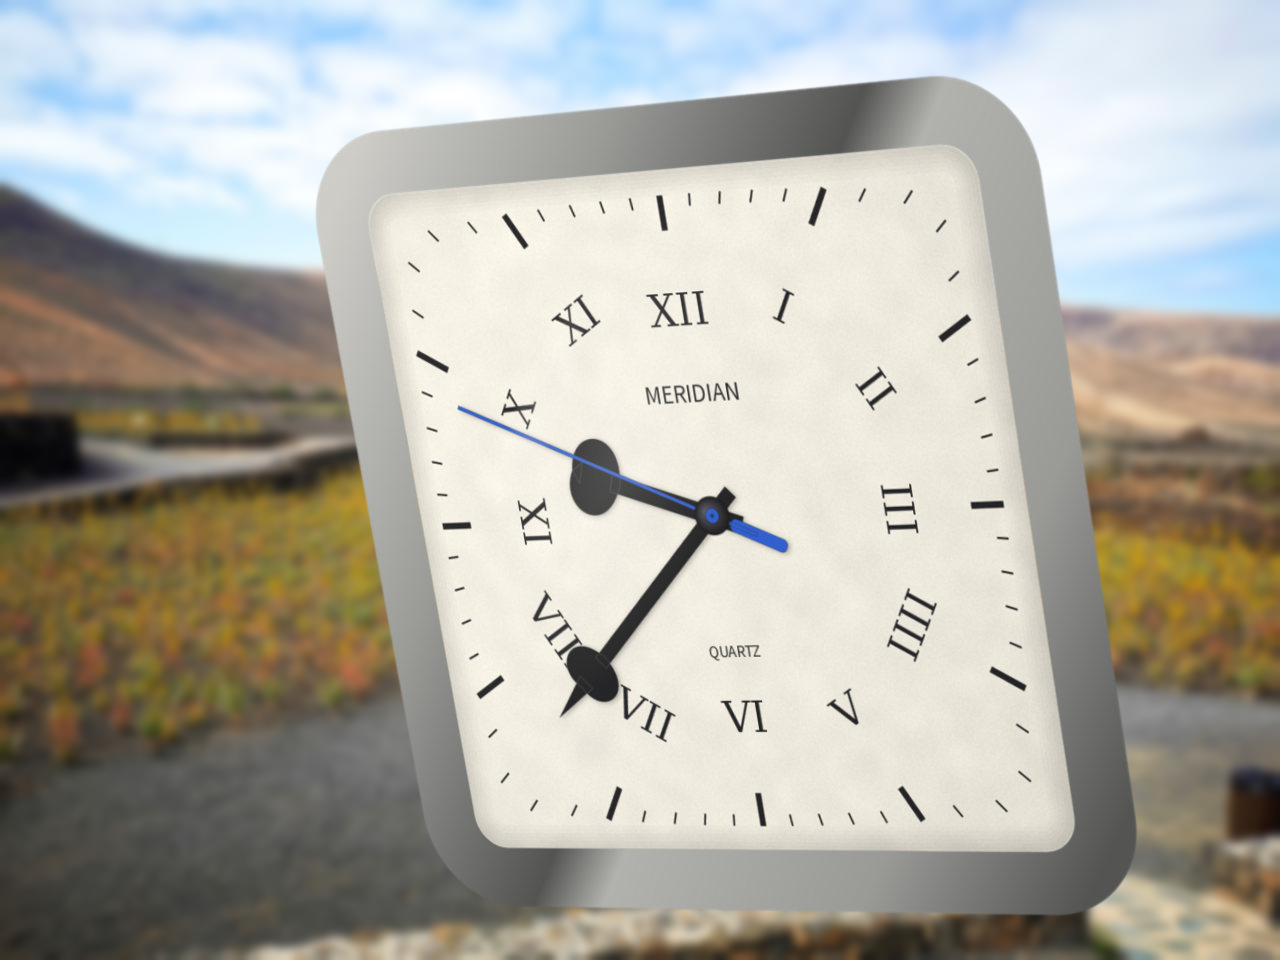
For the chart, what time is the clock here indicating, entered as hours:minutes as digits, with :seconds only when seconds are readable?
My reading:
9:37:49
